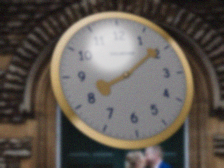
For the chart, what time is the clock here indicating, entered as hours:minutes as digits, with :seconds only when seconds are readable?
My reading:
8:09
